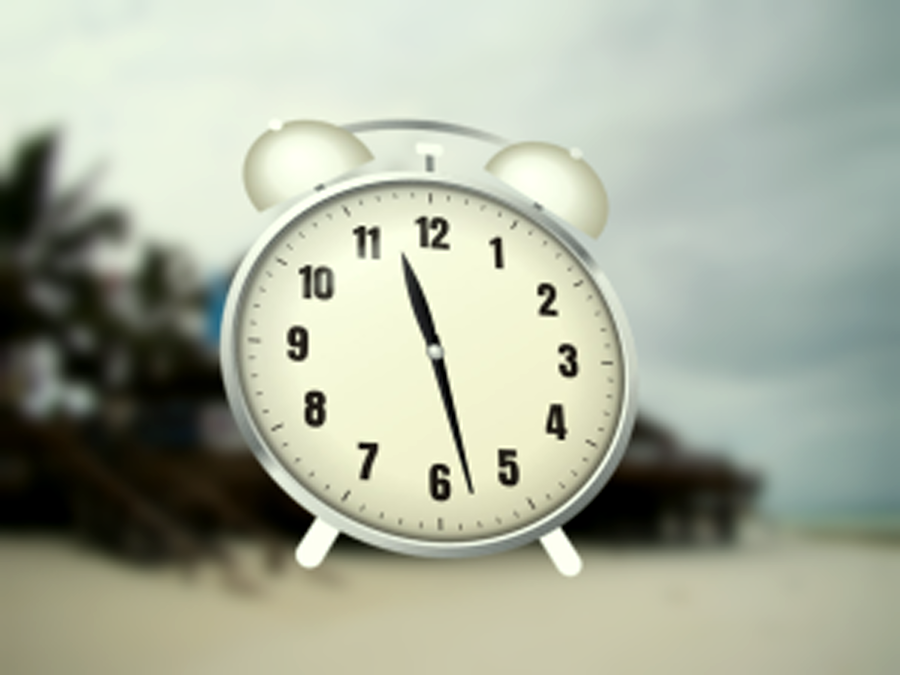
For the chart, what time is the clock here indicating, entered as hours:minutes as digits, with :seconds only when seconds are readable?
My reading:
11:28
